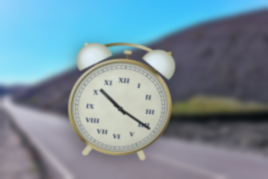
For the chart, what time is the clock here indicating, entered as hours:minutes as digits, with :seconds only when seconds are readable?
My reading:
10:20
